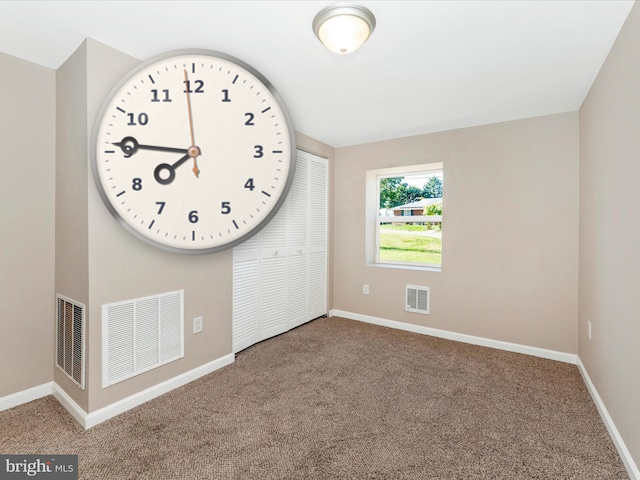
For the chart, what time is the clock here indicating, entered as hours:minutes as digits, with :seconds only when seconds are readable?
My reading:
7:45:59
